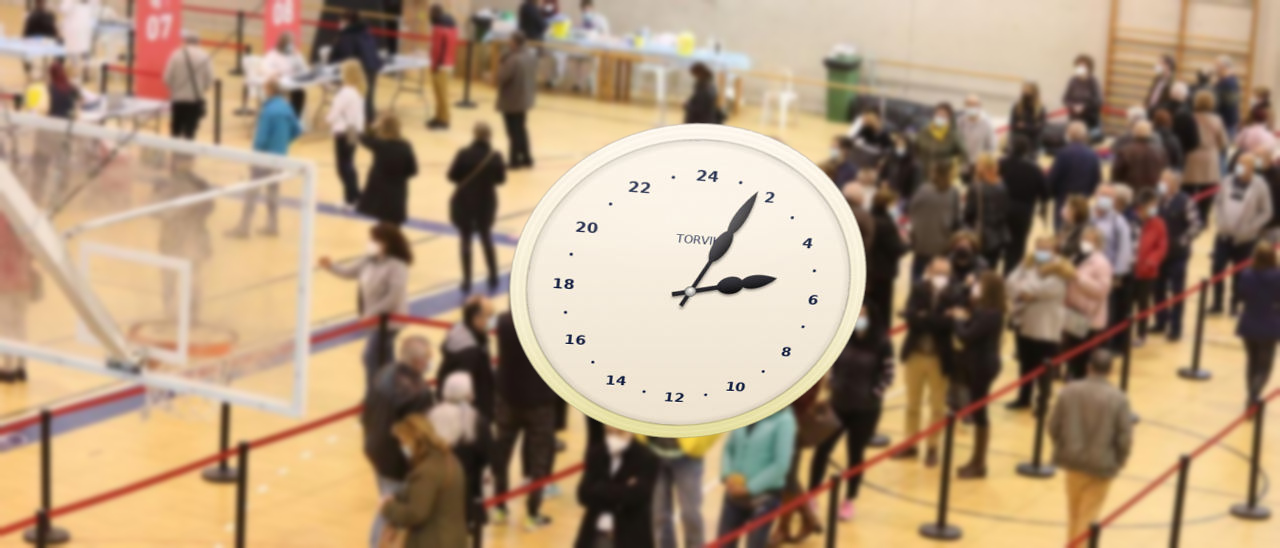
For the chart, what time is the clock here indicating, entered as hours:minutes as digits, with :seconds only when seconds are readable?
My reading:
5:04
